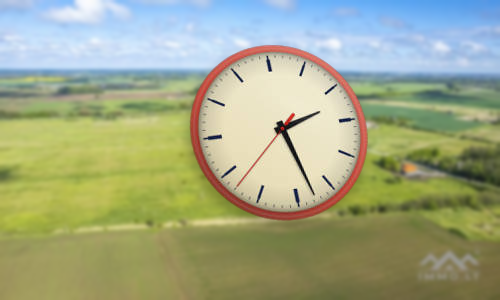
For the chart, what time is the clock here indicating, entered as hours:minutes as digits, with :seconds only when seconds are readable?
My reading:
2:27:38
